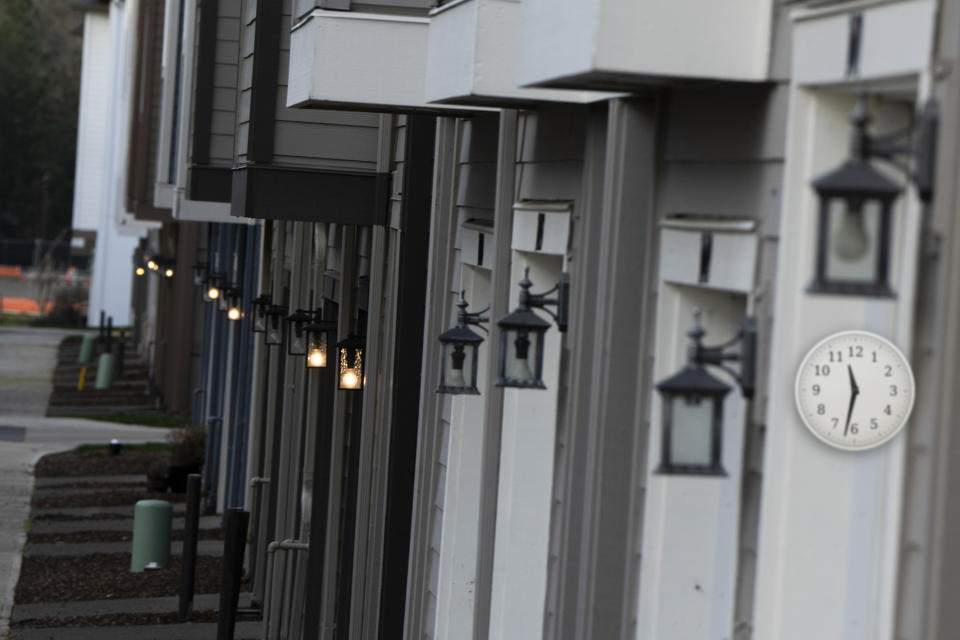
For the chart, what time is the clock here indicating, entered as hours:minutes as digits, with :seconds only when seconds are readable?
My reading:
11:32
